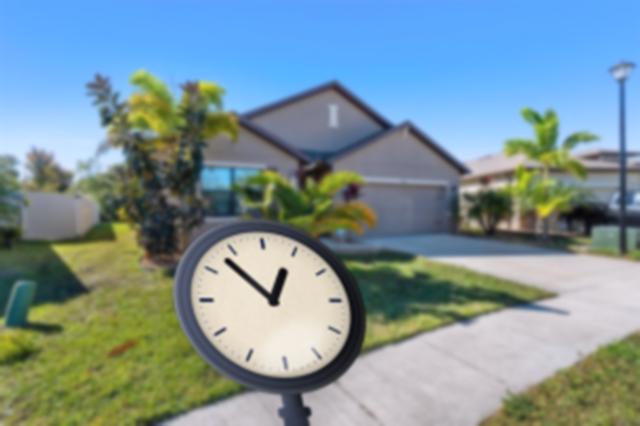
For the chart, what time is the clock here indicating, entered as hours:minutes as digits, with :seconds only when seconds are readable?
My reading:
12:53
